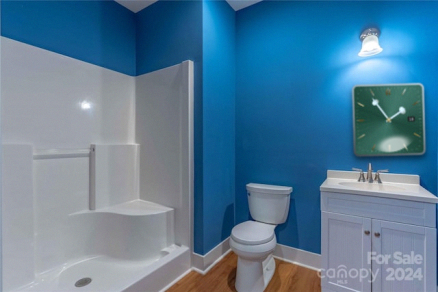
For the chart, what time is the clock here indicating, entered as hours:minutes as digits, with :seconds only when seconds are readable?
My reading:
1:54
